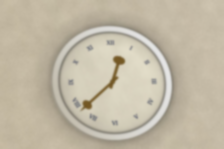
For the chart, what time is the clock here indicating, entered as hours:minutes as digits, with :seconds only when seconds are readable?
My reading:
12:38
